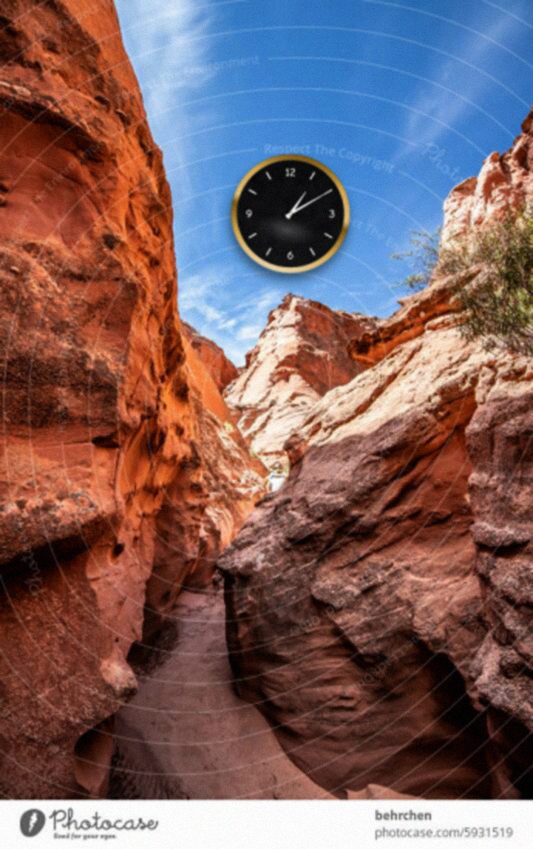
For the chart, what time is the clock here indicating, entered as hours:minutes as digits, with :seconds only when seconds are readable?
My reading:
1:10
